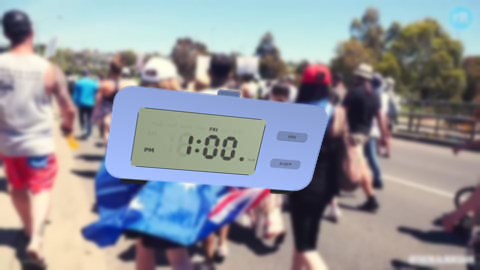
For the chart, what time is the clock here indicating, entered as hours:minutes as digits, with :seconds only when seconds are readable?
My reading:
1:00
